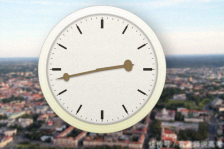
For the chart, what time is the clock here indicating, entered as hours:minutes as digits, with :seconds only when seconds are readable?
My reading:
2:43
